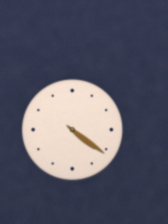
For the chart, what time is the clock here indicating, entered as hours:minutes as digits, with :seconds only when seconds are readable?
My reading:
4:21
